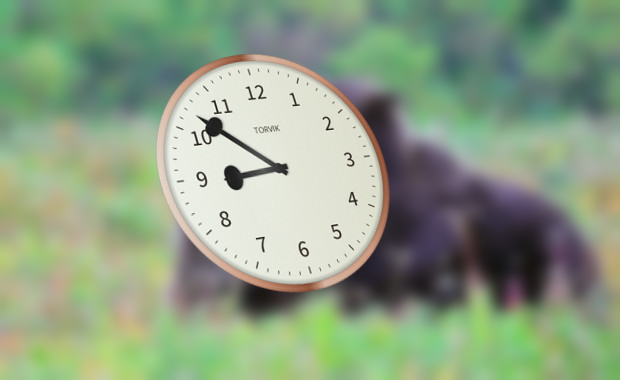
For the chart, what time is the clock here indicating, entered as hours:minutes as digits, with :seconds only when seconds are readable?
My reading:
8:52
